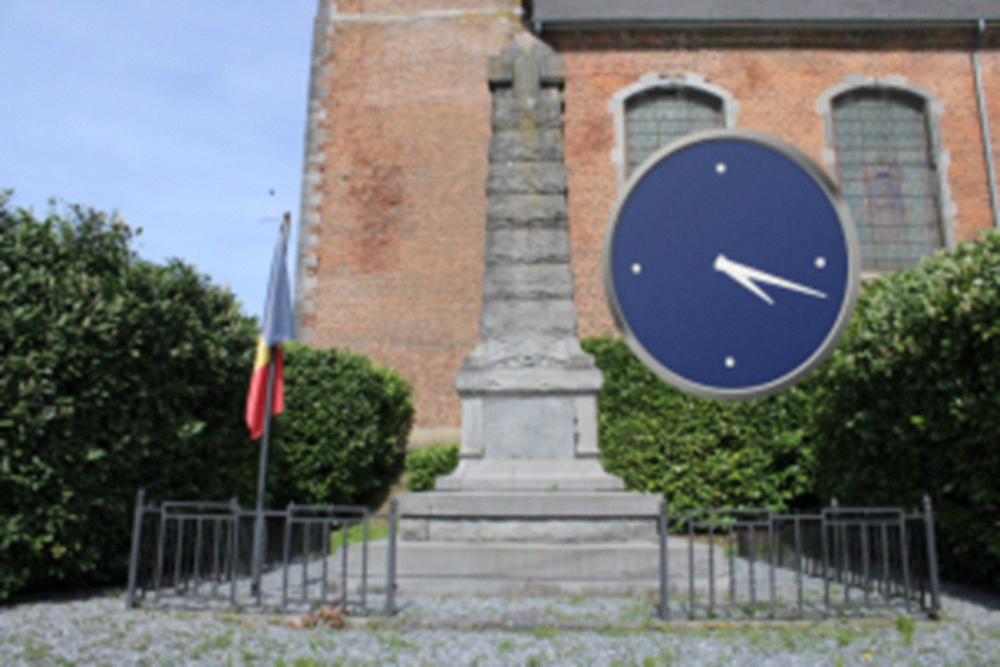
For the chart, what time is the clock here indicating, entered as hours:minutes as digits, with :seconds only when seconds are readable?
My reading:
4:18
